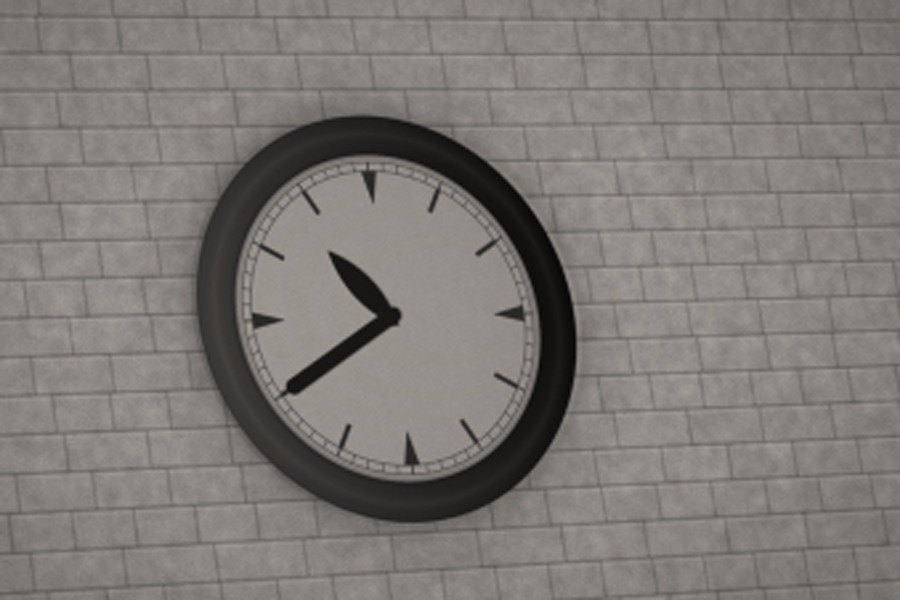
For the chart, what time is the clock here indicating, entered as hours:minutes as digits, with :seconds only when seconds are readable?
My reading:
10:40
